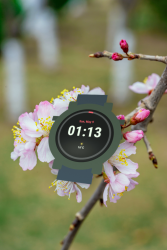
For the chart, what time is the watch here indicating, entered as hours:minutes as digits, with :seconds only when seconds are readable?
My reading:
1:13
